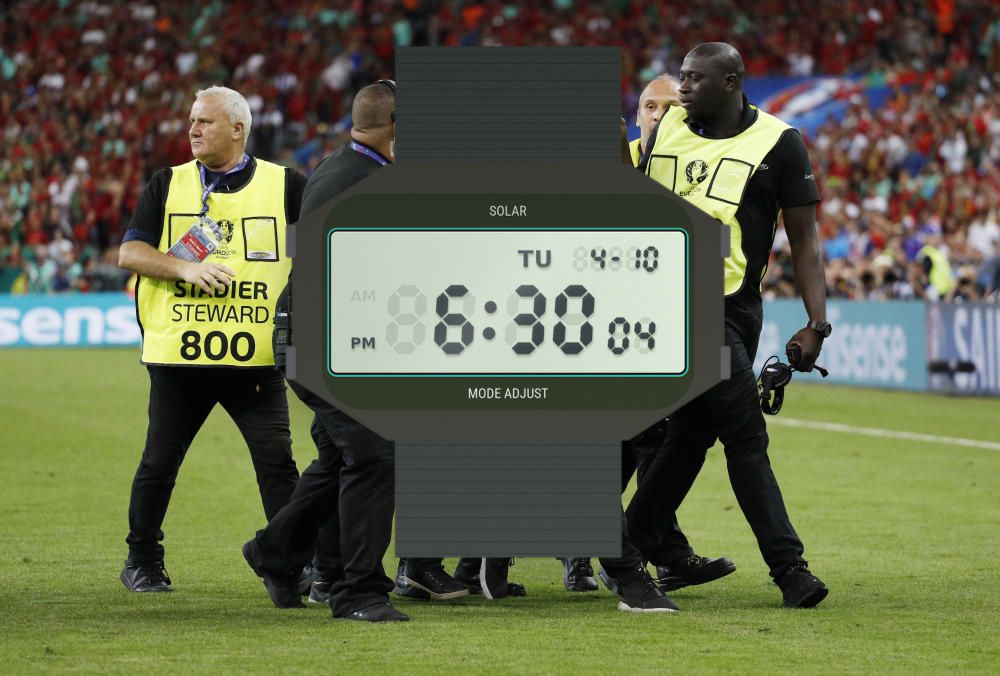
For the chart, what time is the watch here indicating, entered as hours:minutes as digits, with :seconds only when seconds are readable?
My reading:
6:30:04
